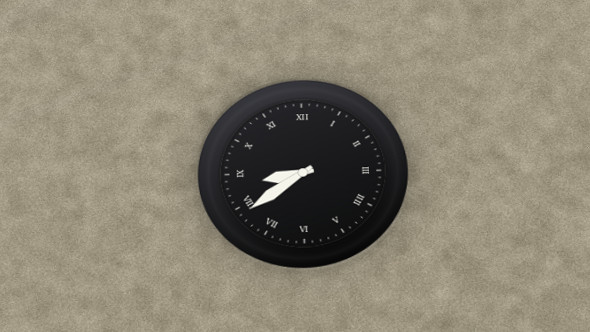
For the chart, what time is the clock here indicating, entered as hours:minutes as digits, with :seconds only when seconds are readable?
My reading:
8:39
